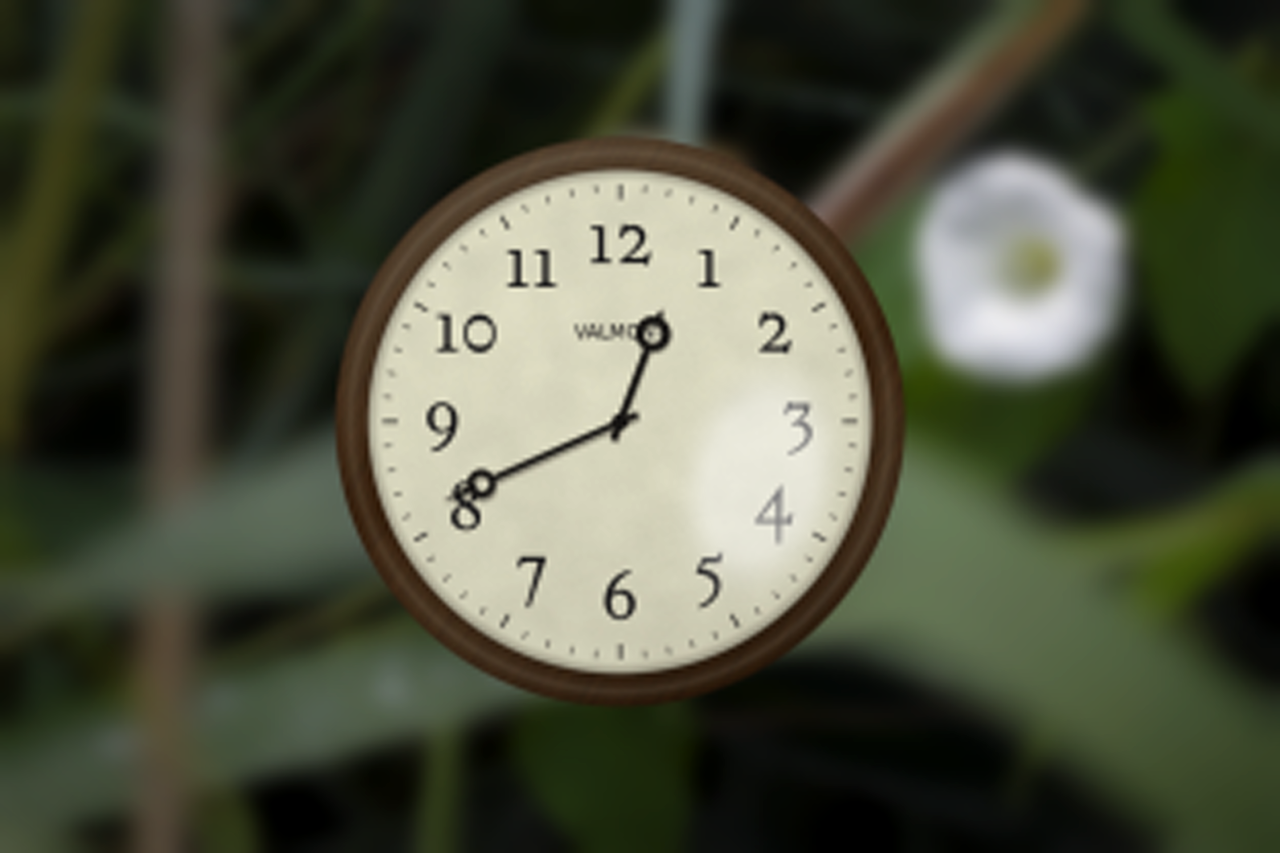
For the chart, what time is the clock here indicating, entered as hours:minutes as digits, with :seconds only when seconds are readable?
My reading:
12:41
